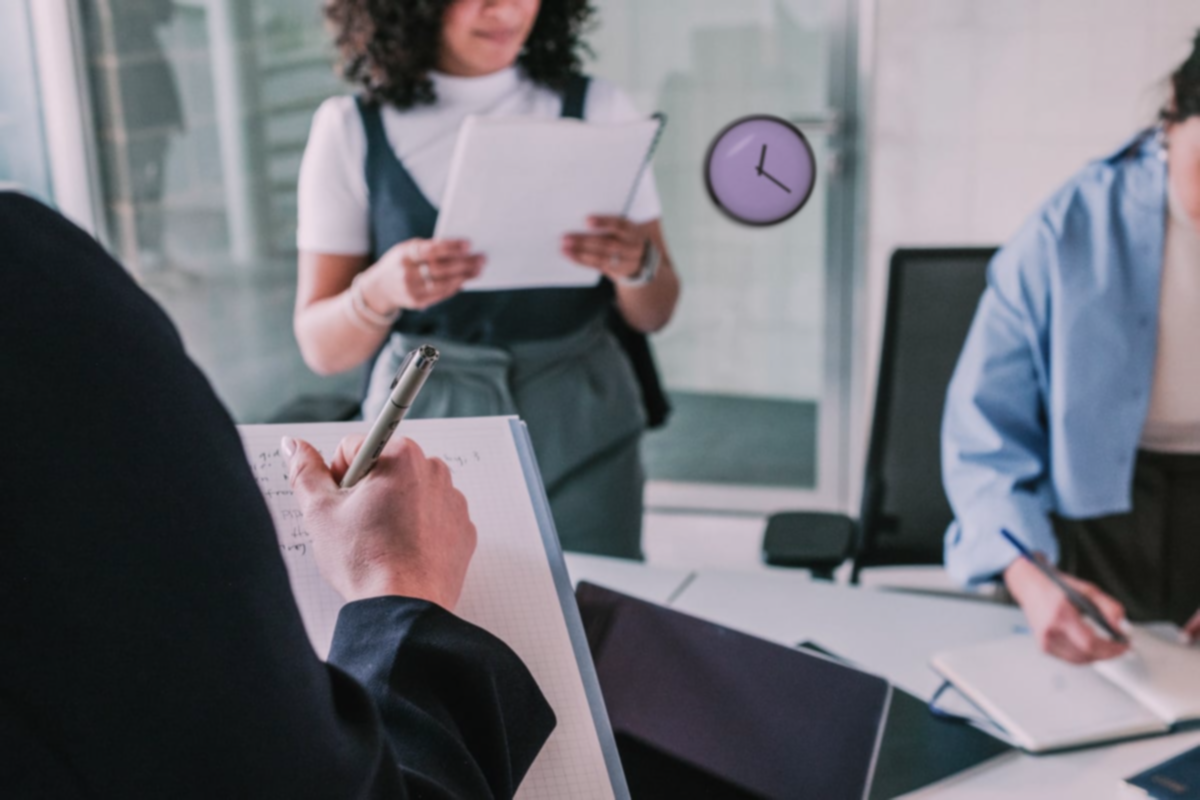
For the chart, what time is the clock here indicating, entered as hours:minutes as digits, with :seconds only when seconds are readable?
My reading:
12:21
